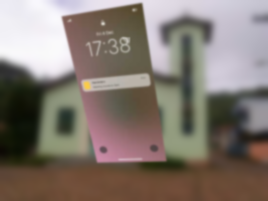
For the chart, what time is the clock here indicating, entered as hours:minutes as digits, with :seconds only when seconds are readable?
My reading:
17:38
